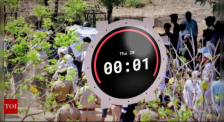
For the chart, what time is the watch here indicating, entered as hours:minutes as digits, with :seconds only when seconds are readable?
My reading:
0:01
